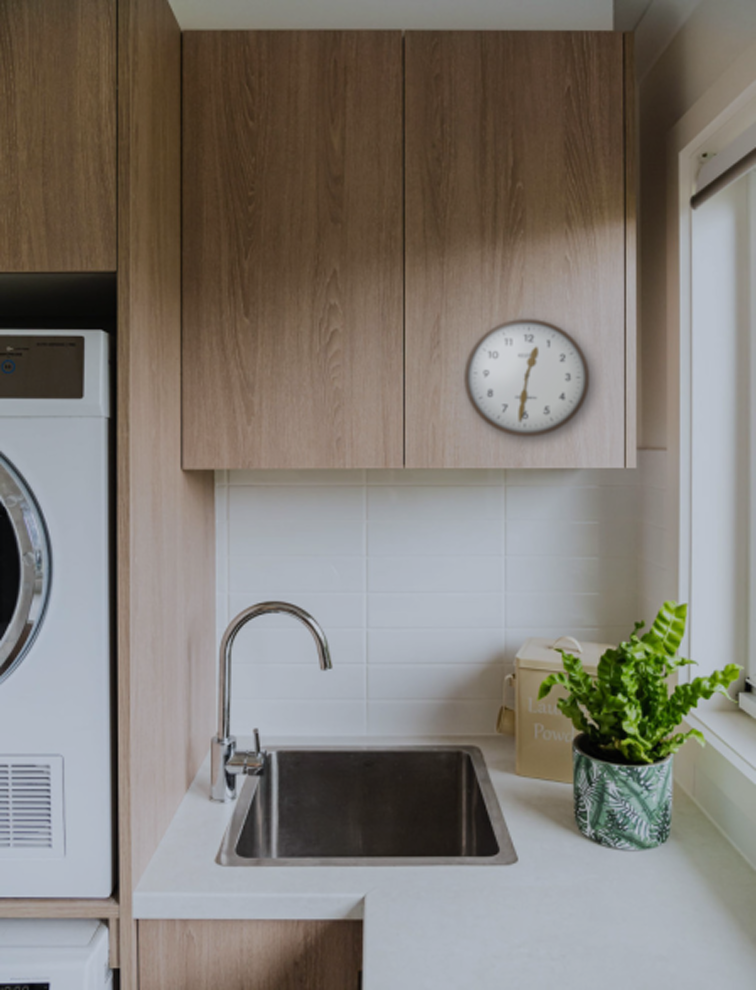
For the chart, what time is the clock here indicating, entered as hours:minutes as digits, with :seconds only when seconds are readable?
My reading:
12:31
